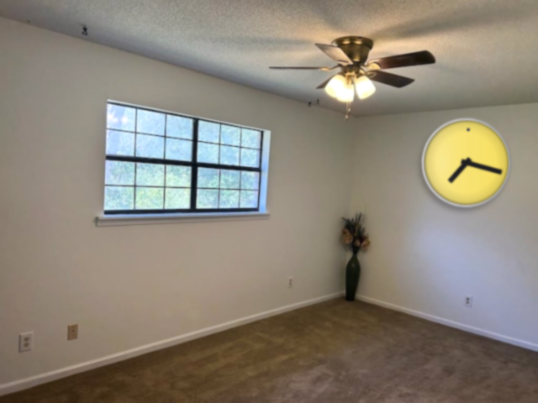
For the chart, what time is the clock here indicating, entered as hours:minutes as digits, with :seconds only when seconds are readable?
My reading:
7:17
